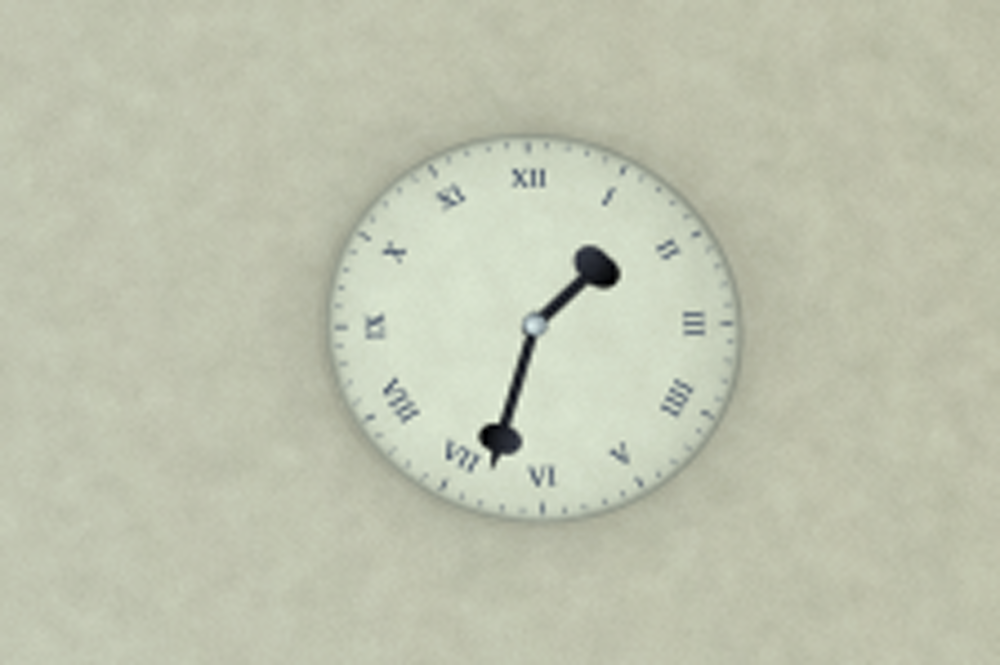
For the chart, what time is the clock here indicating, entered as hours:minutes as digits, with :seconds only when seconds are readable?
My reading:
1:33
